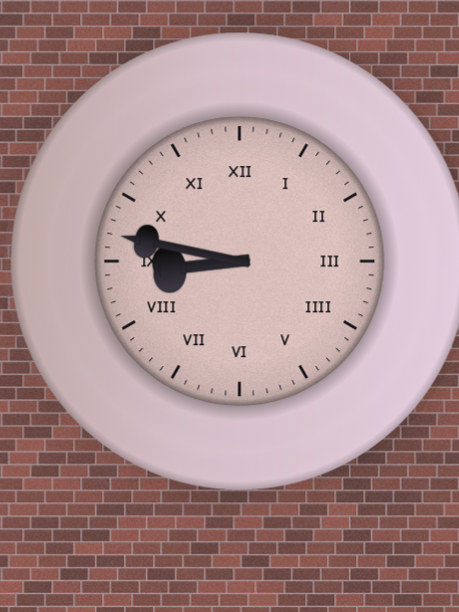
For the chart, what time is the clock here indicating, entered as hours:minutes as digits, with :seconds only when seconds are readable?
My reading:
8:47
